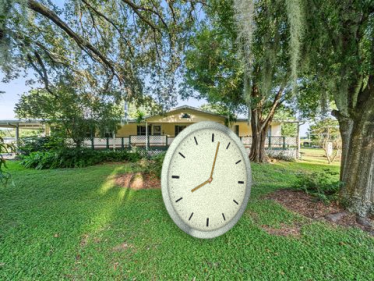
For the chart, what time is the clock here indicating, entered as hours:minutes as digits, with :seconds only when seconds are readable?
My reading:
8:02
